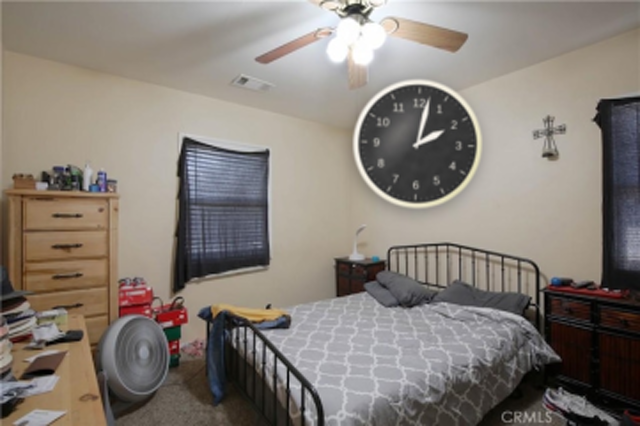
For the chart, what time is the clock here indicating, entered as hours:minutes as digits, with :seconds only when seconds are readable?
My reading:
2:02
